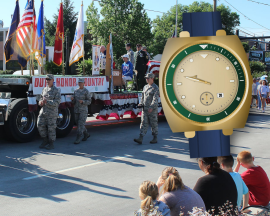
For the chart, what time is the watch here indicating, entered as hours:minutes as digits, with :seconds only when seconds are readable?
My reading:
9:48
